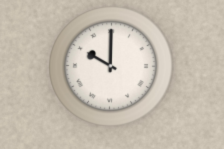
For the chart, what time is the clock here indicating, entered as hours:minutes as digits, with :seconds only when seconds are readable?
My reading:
10:00
